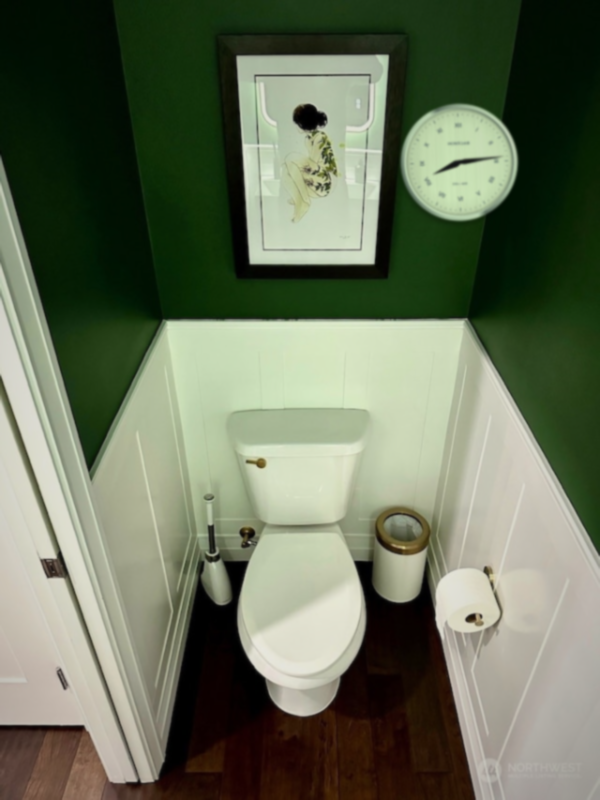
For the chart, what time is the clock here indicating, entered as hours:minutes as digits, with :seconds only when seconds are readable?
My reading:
8:14
